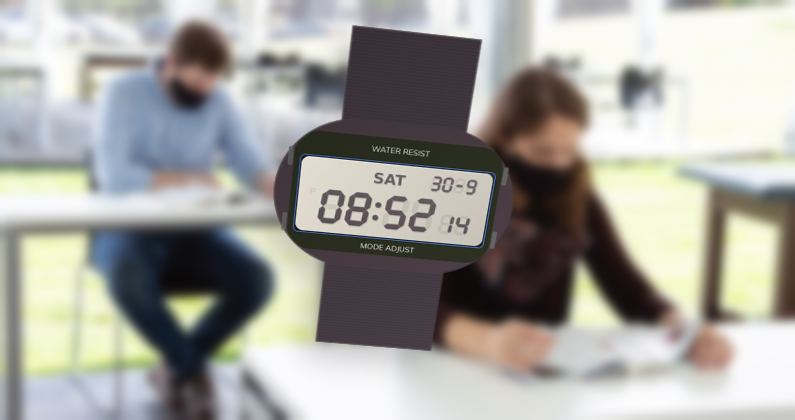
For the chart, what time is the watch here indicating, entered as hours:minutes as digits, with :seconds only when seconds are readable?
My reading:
8:52:14
